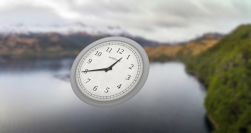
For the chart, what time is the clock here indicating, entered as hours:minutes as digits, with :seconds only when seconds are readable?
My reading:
12:40
